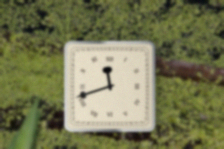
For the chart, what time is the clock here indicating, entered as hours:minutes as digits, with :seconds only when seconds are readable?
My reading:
11:42
